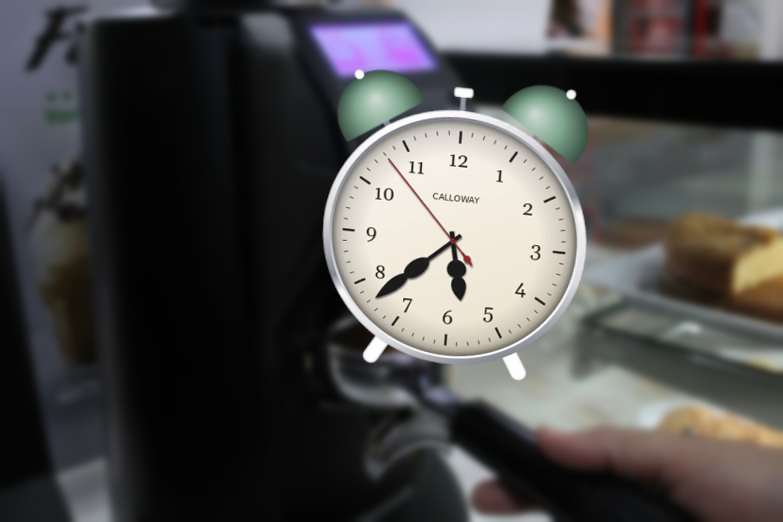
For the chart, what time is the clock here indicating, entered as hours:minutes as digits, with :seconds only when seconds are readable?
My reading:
5:37:53
